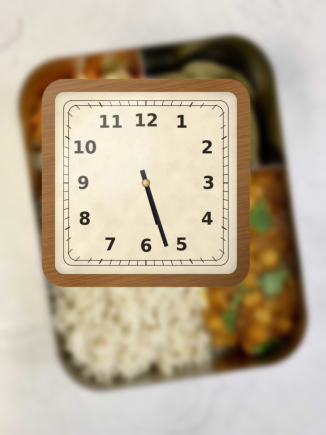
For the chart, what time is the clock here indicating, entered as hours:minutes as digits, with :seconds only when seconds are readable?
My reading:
5:27
